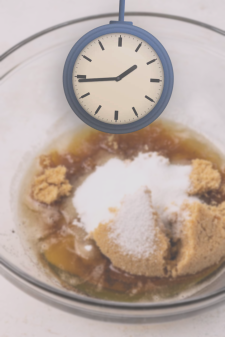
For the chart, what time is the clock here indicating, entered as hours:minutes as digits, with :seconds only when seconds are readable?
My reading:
1:44
